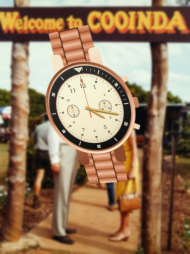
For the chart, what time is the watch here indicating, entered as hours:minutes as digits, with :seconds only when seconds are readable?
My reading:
4:18
